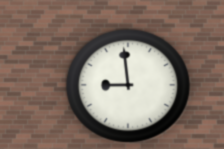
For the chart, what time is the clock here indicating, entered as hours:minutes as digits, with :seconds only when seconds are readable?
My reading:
8:59
